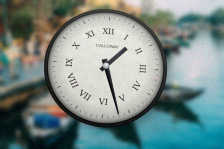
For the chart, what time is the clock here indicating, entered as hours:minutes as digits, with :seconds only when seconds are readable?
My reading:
1:27
